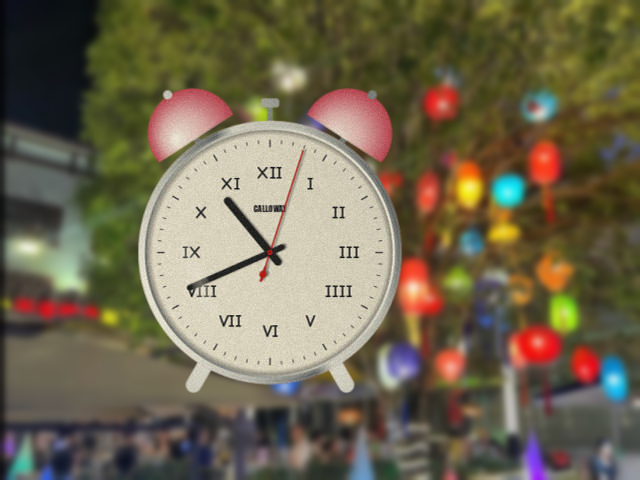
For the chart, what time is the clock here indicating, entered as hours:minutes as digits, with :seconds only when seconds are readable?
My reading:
10:41:03
